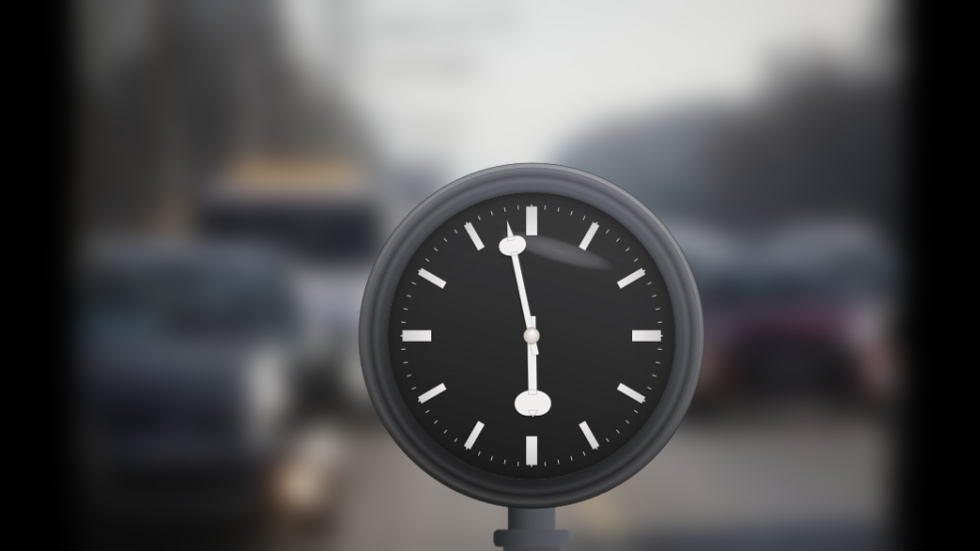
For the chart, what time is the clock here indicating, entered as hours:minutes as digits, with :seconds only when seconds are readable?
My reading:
5:58
